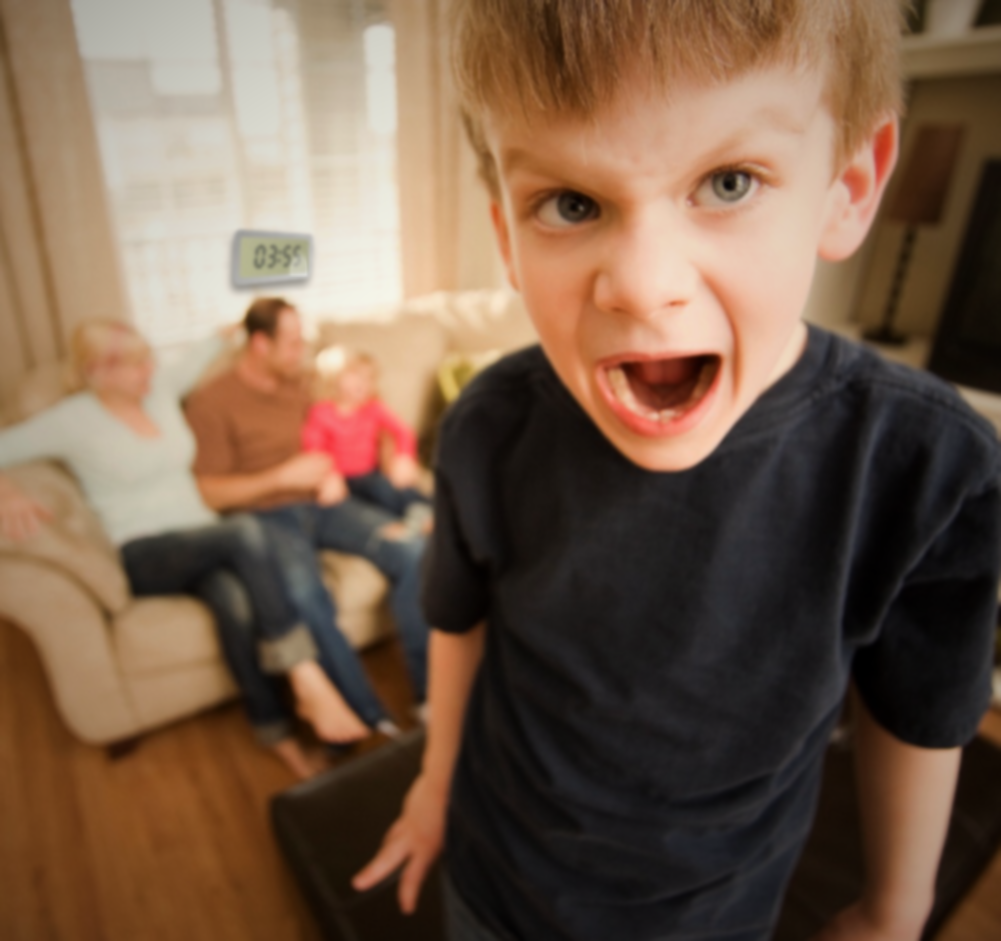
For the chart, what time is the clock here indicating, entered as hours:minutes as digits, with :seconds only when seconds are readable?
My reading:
3:55
